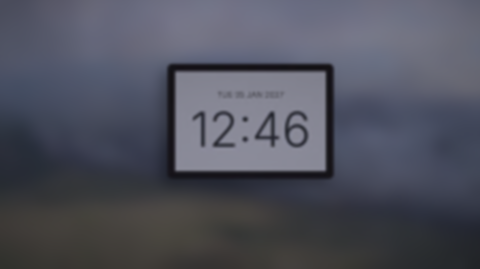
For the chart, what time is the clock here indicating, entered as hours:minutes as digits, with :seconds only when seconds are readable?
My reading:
12:46
